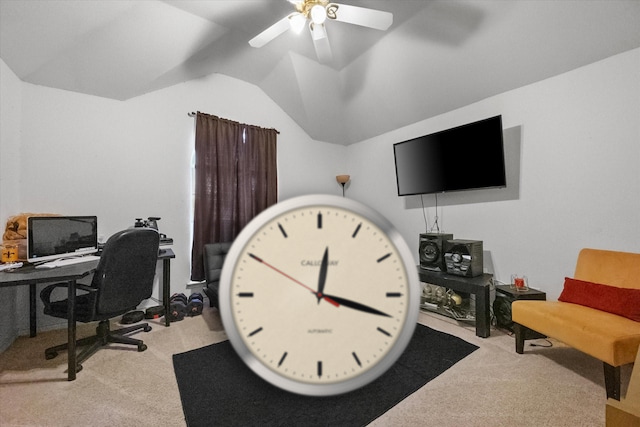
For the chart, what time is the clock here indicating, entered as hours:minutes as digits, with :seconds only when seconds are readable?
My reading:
12:17:50
